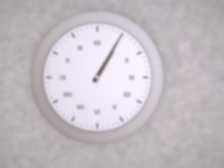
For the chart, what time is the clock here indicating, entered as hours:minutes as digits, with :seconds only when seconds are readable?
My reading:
1:05
